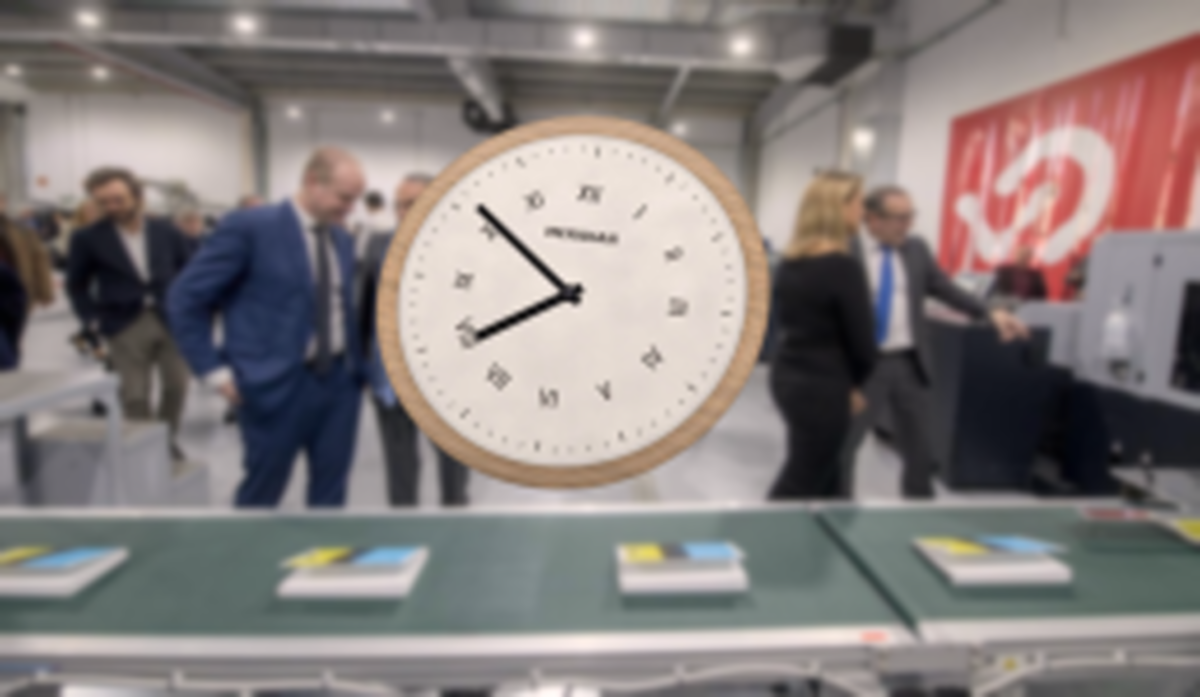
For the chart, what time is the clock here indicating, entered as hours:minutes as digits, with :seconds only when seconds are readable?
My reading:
7:51
